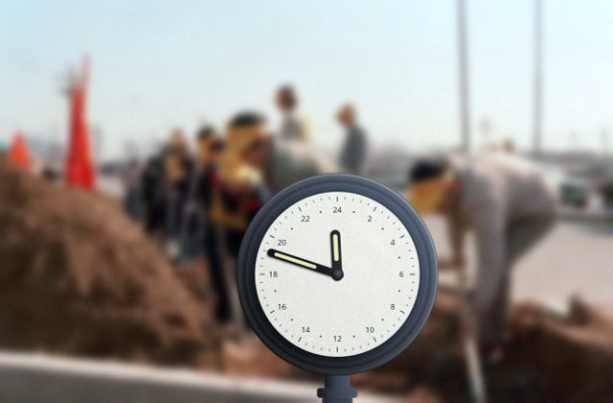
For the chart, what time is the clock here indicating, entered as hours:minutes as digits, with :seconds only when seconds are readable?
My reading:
23:48
